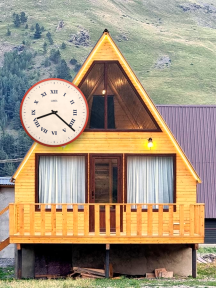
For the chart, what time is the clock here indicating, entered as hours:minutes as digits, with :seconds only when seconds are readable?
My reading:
8:22
